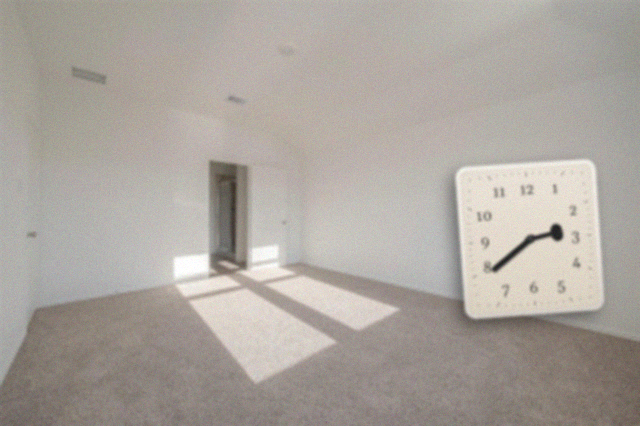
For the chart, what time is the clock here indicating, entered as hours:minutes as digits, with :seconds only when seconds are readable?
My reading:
2:39
